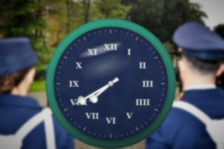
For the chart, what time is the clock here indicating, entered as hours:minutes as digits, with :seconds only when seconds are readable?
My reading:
7:40
